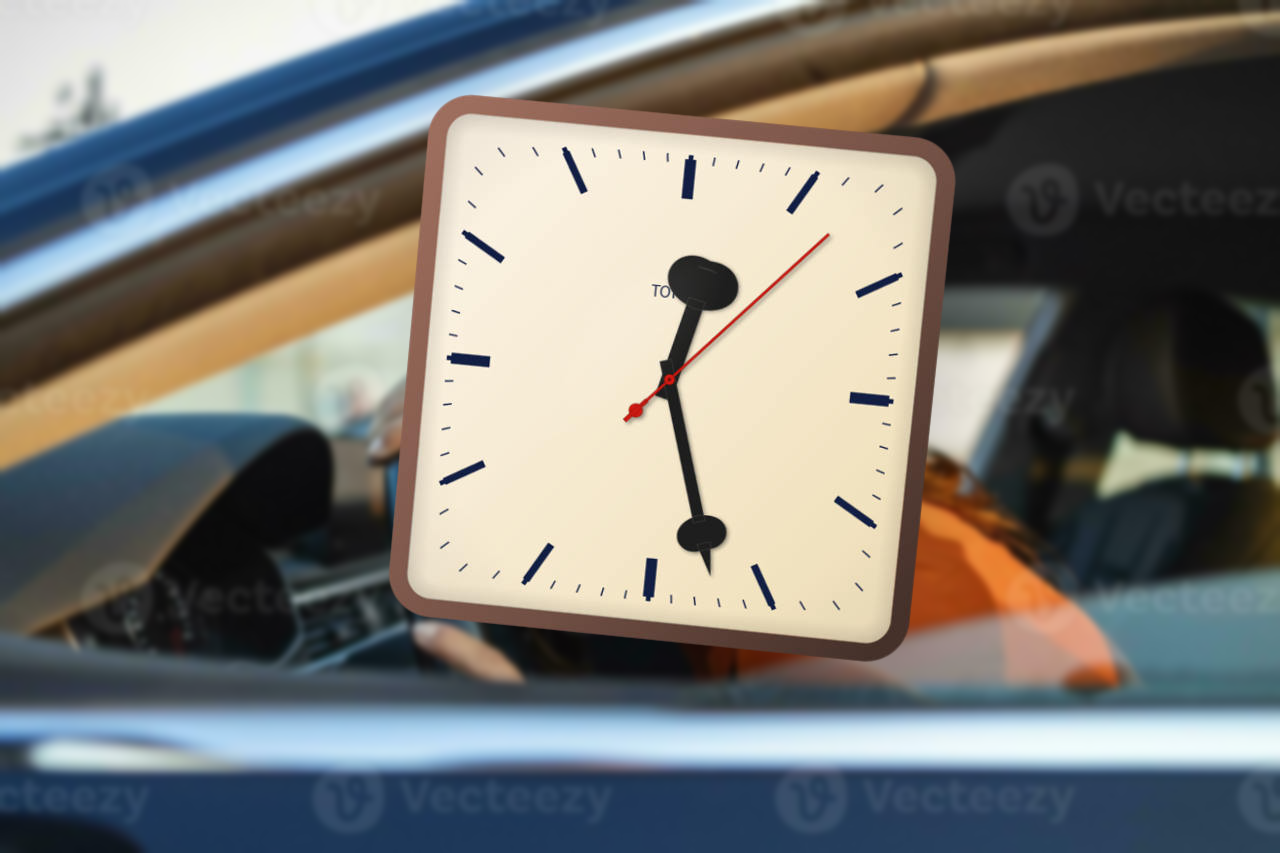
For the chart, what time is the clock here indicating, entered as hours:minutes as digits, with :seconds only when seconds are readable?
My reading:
12:27:07
